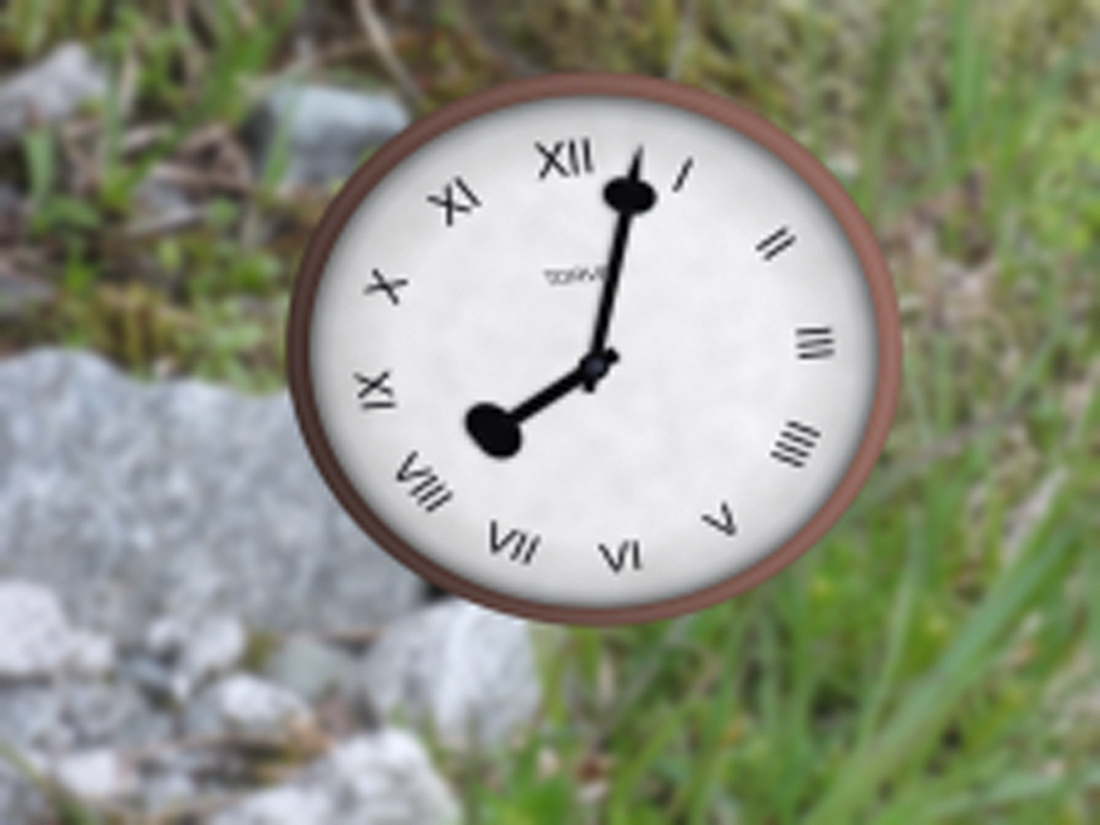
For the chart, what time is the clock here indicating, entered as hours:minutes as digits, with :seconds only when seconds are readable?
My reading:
8:03
